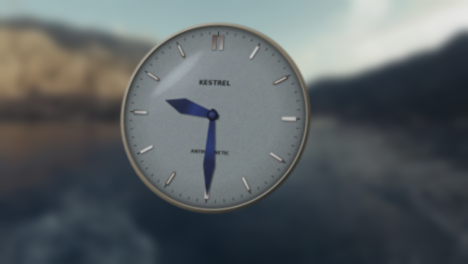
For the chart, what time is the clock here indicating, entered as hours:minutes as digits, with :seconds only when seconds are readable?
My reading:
9:30
